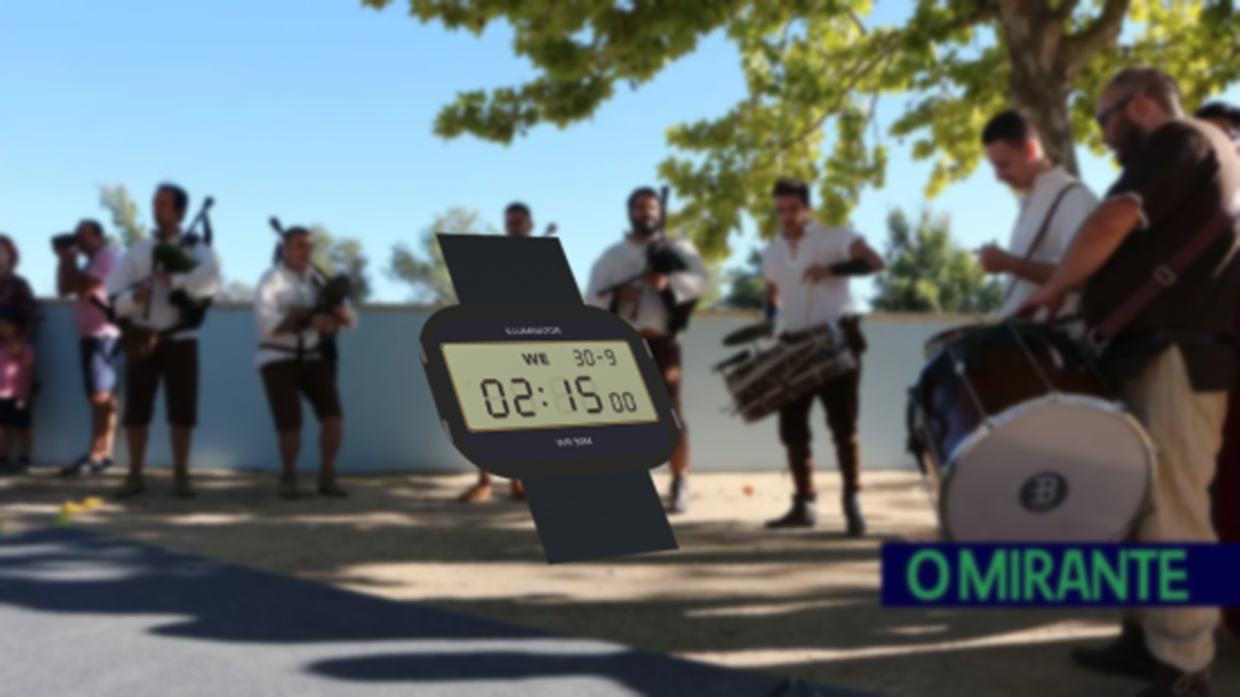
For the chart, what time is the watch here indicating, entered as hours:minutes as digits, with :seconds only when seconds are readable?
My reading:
2:15:00
